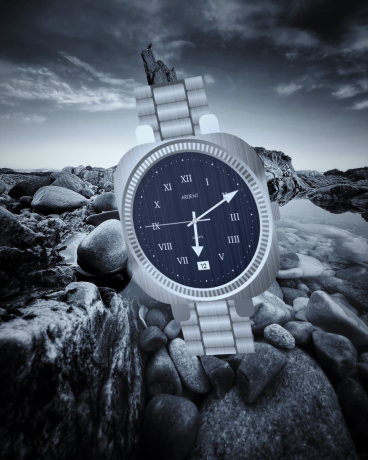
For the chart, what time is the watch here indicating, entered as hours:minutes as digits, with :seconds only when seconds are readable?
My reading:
6:10:45
